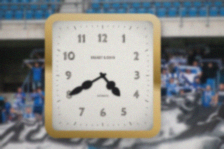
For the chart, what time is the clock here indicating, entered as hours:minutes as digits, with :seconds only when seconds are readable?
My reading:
4:40
